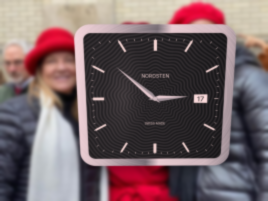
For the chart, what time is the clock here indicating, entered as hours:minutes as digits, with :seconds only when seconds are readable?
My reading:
2:52
